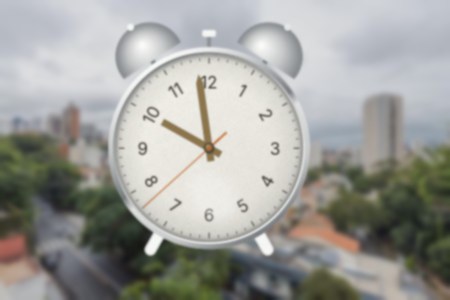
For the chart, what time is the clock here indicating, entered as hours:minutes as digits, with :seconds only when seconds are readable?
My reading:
9:58:38
